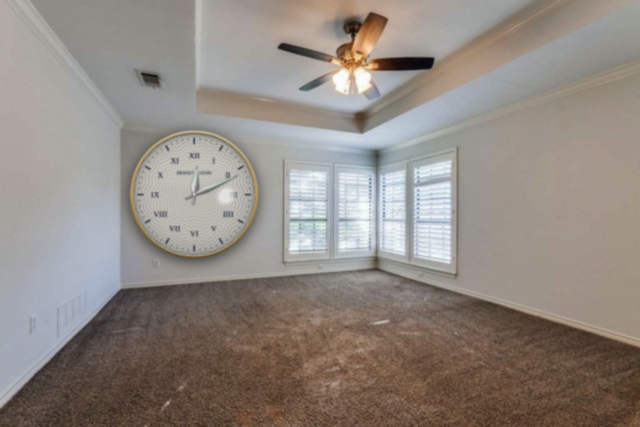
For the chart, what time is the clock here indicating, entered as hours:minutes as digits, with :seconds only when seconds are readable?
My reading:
12:11
